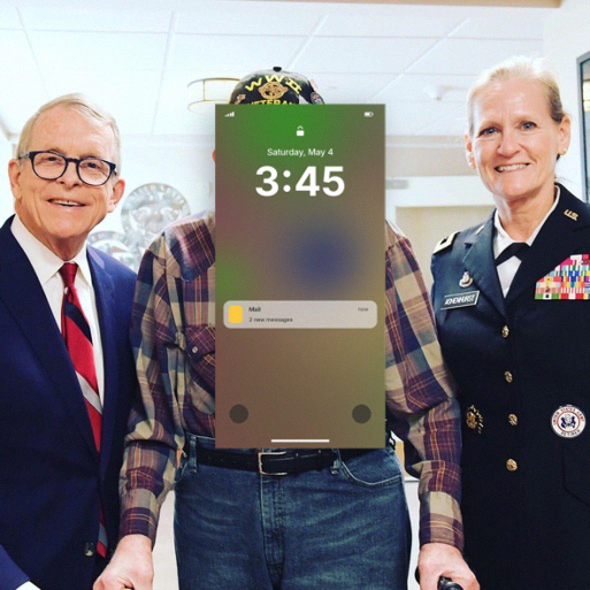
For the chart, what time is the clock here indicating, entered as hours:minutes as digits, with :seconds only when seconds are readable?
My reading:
3:45
